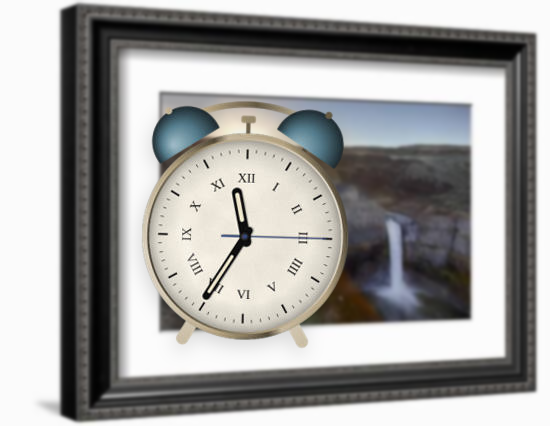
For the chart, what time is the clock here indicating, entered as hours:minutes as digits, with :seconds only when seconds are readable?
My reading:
11:35:15
